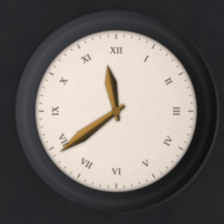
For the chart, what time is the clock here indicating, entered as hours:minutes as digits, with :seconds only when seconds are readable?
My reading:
11:39
